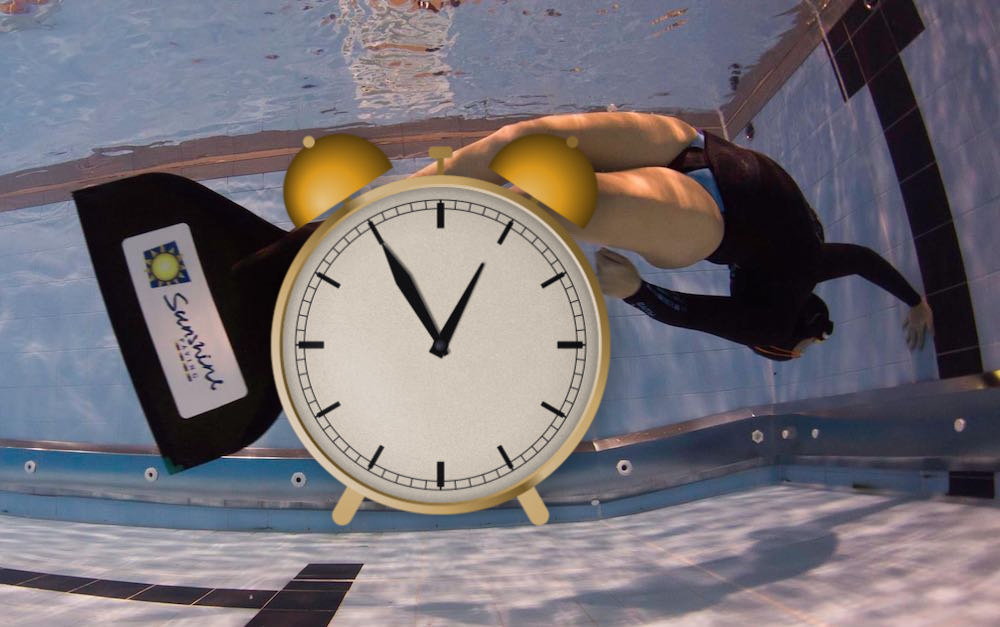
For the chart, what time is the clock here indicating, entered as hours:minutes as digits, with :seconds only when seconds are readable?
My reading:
12:55
